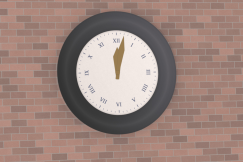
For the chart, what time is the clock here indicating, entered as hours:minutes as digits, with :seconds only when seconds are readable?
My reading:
12:02
